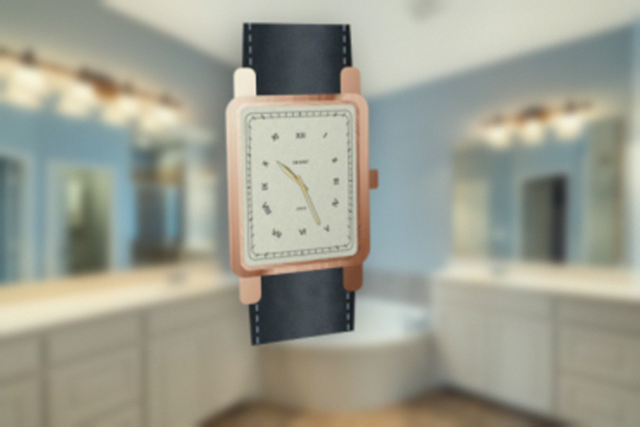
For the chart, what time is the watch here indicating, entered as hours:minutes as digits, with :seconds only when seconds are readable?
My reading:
10:26
